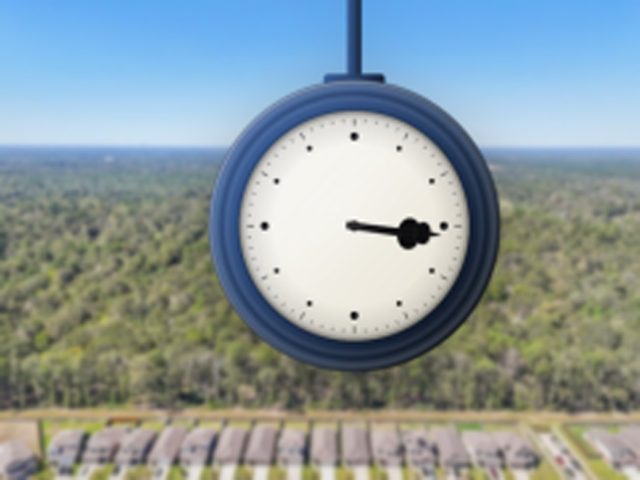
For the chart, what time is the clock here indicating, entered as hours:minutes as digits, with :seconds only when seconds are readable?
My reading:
3:16
